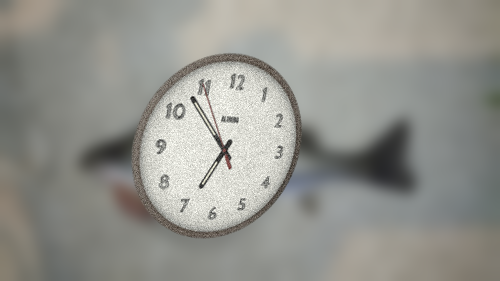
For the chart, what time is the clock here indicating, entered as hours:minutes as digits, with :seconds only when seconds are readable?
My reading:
6:52:55
